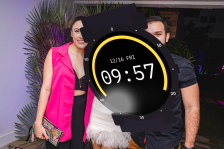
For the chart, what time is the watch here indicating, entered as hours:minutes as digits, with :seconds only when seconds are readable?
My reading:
9:57
